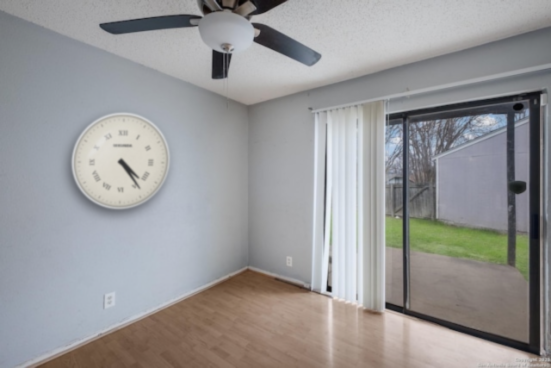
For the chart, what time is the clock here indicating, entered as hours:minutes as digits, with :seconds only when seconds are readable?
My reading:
4:24
